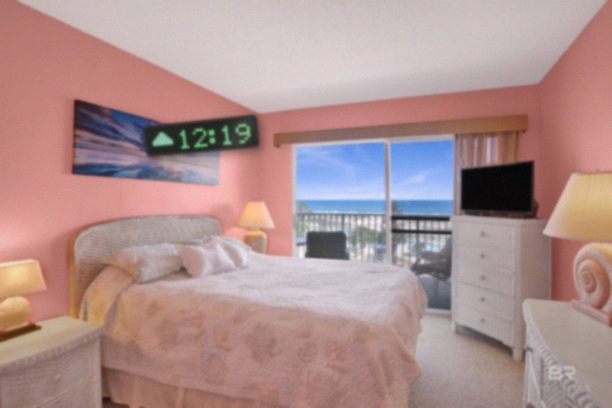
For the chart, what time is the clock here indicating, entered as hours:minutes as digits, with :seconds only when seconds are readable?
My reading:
12:19
